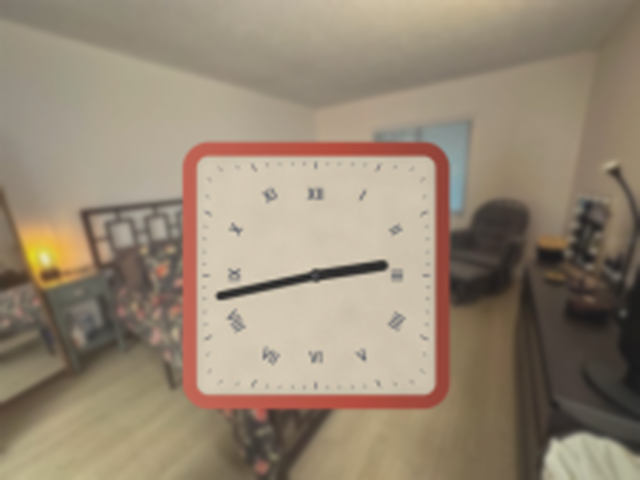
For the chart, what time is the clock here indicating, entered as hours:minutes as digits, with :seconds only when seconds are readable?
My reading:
2:43
